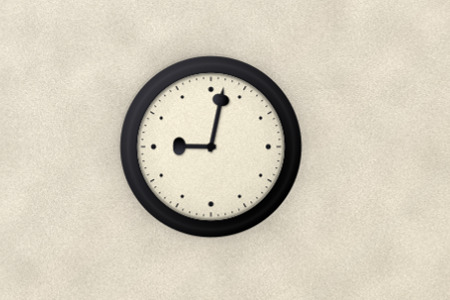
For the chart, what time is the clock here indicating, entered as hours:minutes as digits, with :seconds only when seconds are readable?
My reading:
9:02
